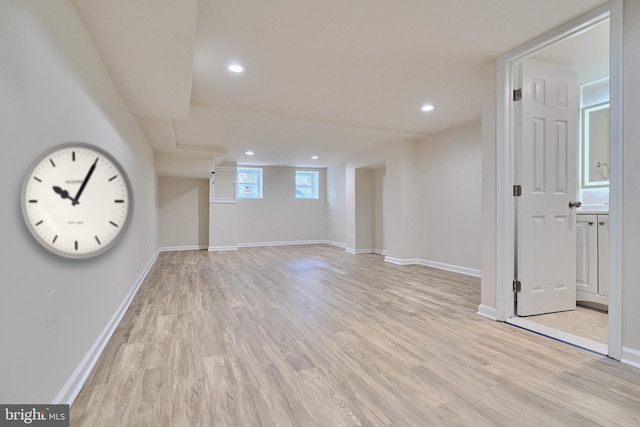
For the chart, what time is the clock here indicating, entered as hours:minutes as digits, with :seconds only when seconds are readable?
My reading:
10:05
